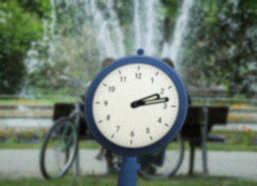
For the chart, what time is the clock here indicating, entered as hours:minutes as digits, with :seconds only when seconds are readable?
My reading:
2:13
